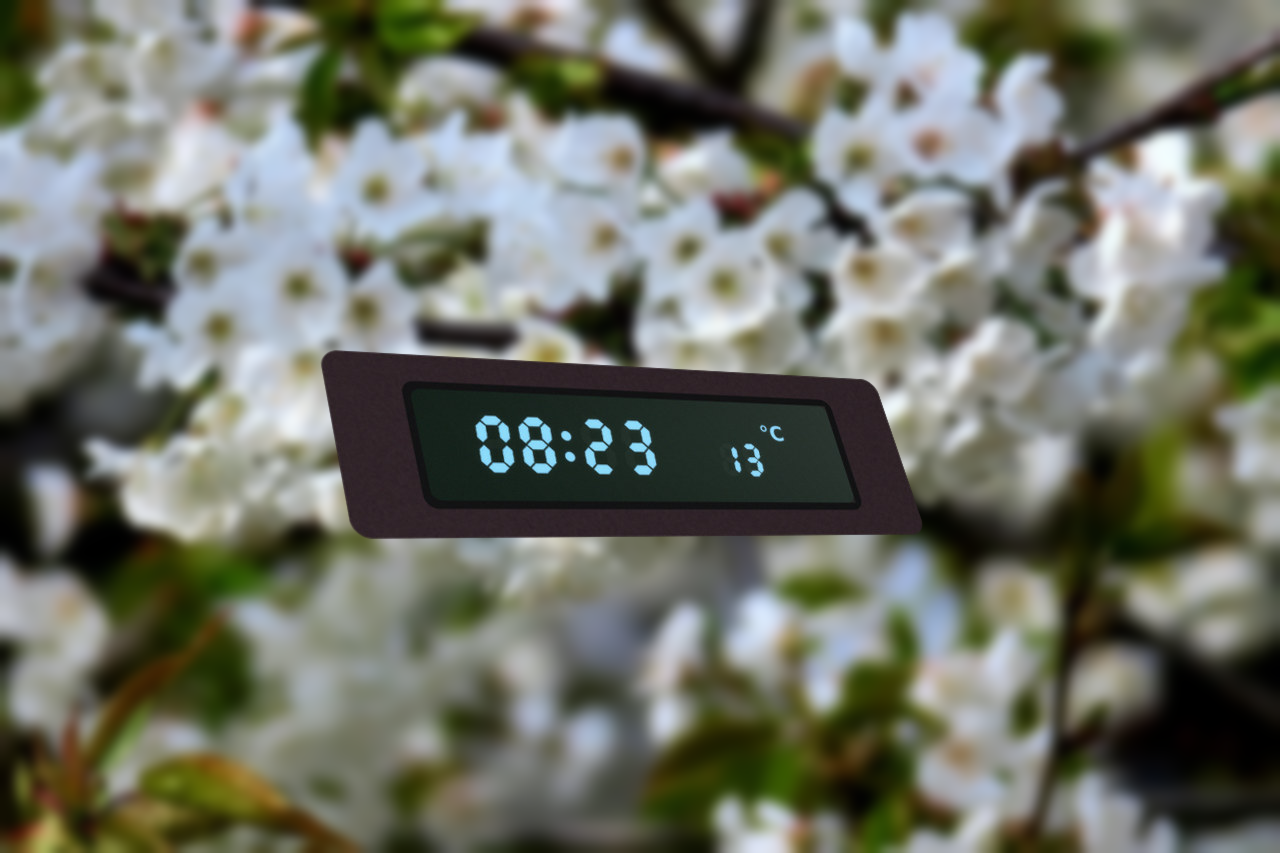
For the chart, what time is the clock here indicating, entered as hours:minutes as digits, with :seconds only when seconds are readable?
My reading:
8:23
